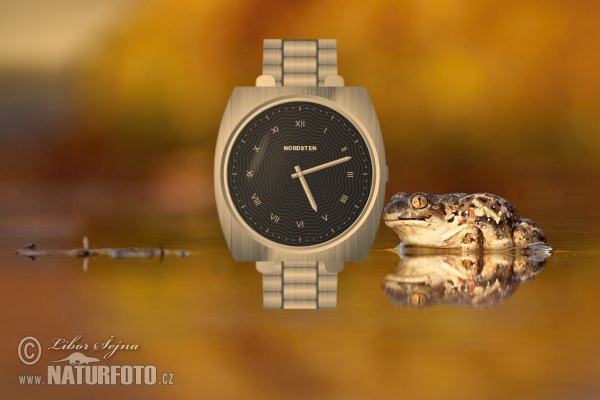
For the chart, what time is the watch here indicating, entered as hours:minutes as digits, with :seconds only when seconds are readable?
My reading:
5:12
